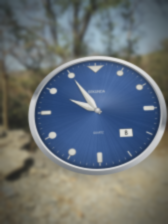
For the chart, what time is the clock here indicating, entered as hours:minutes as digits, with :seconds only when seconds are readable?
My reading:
9:55
